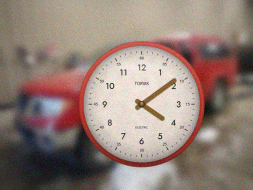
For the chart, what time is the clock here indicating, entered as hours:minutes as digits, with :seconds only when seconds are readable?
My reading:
4:09
